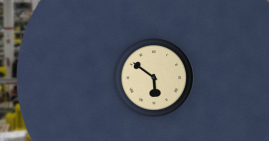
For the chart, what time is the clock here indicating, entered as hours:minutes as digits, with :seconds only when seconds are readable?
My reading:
5:51
